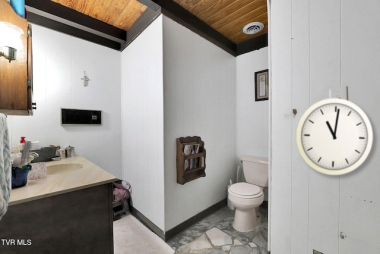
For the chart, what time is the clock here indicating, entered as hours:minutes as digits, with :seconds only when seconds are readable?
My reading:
11:01
